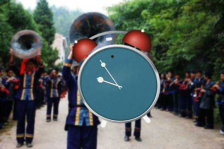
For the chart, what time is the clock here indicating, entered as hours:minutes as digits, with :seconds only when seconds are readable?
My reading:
9:56
